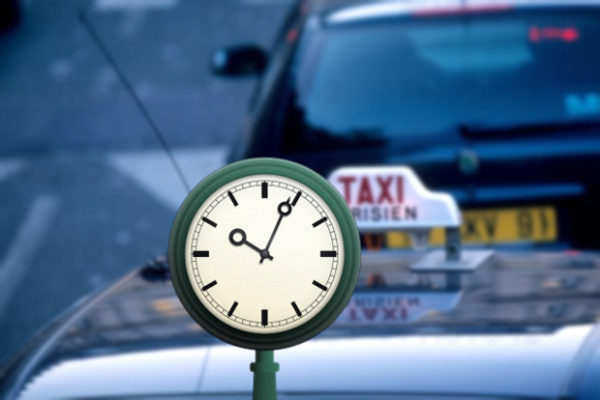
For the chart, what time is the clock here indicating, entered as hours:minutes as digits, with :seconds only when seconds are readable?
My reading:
10:04
